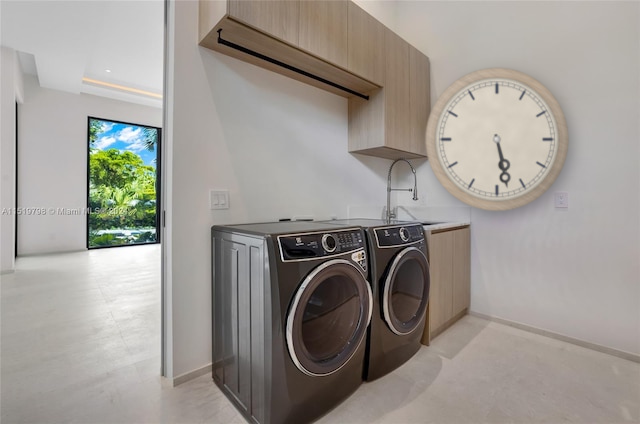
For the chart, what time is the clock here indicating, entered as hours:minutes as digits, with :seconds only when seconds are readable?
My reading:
5:28
